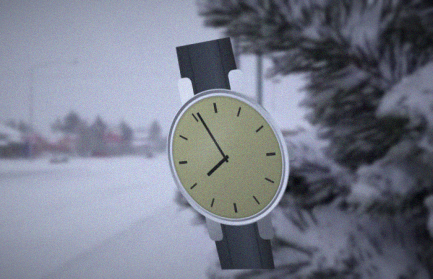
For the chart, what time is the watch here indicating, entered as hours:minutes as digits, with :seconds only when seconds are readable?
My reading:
7:56
